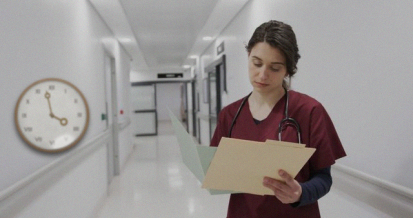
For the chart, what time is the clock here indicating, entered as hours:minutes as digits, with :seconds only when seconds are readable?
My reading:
3:58
